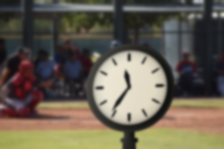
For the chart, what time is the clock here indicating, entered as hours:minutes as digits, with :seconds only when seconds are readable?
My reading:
11:36
